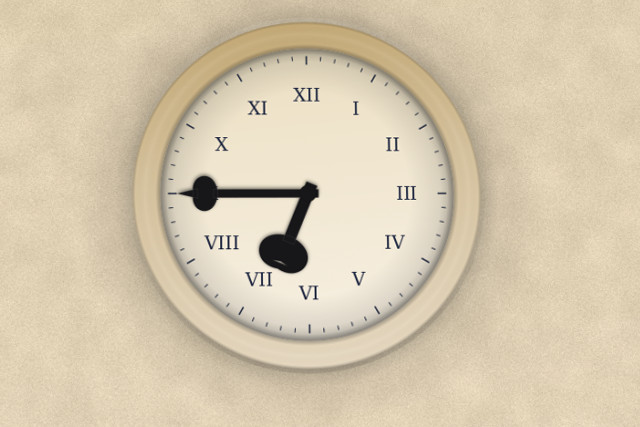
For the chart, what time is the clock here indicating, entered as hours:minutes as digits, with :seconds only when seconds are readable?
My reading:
6:45
